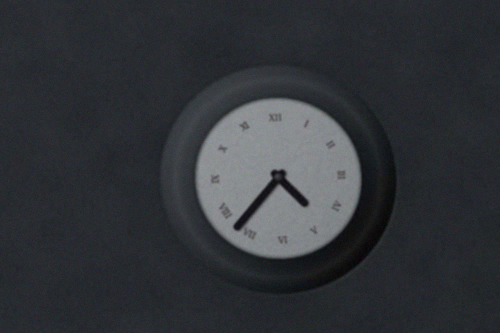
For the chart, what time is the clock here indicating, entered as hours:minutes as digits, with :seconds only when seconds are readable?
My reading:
4:37
